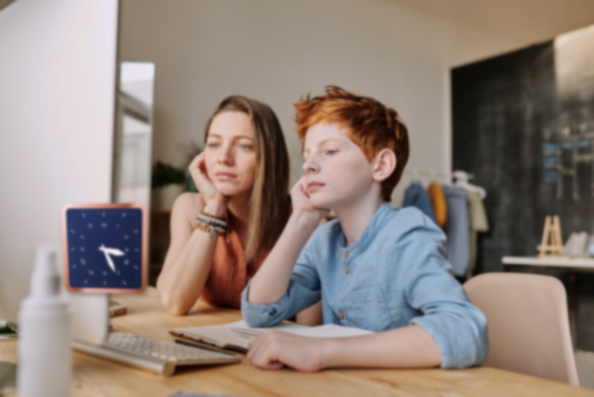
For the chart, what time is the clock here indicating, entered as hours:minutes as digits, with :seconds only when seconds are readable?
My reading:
3:26
